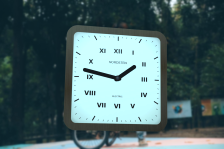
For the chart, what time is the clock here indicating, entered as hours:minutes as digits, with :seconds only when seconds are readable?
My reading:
1:47
